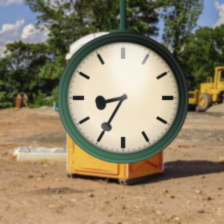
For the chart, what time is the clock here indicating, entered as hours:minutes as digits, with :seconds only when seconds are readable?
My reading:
8:35
